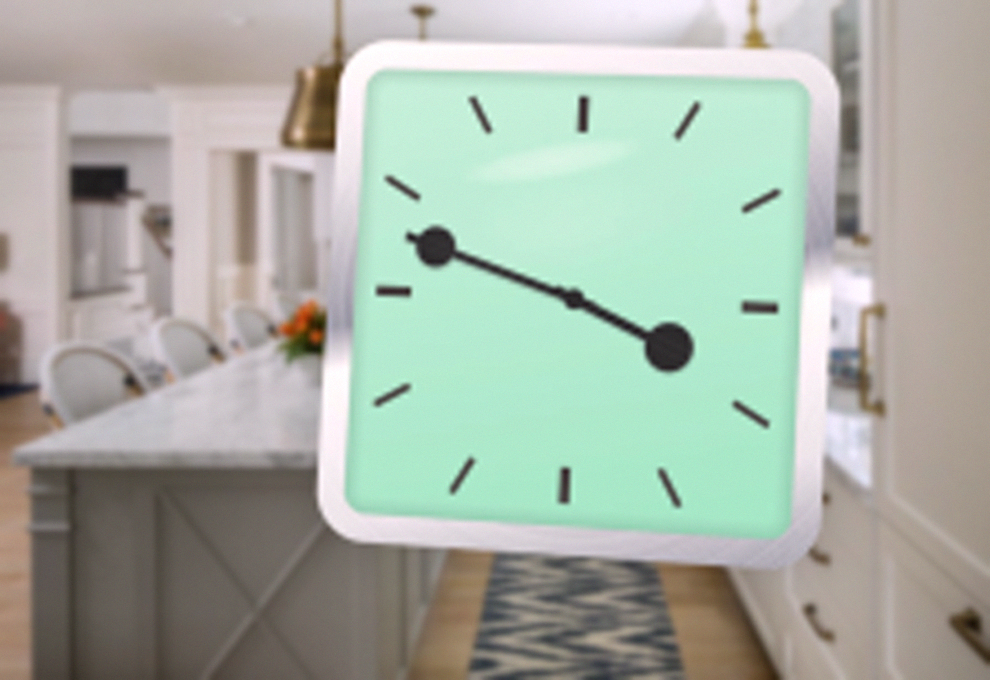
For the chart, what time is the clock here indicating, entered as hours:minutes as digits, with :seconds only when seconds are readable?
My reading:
3:48
